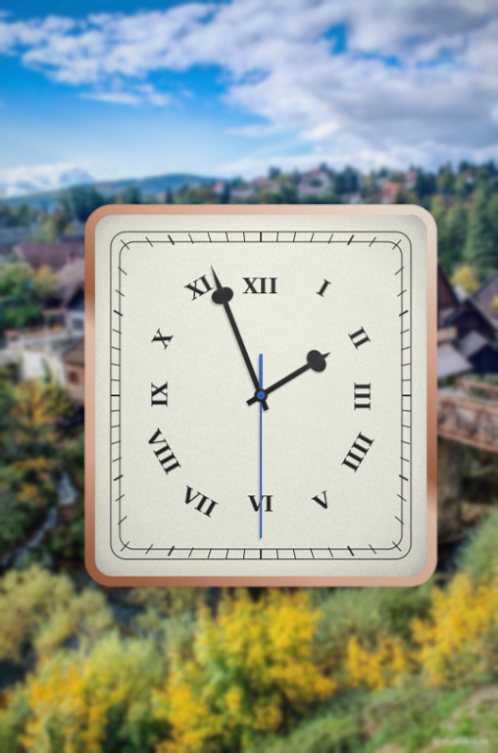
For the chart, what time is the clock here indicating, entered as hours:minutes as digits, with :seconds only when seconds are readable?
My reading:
1:56:30
